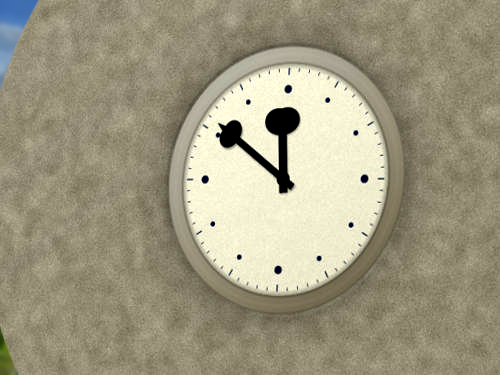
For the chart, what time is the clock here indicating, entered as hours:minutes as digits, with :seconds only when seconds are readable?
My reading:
11:51
